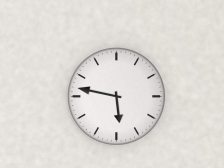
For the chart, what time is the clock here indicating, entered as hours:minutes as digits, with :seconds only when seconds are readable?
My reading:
5:47
